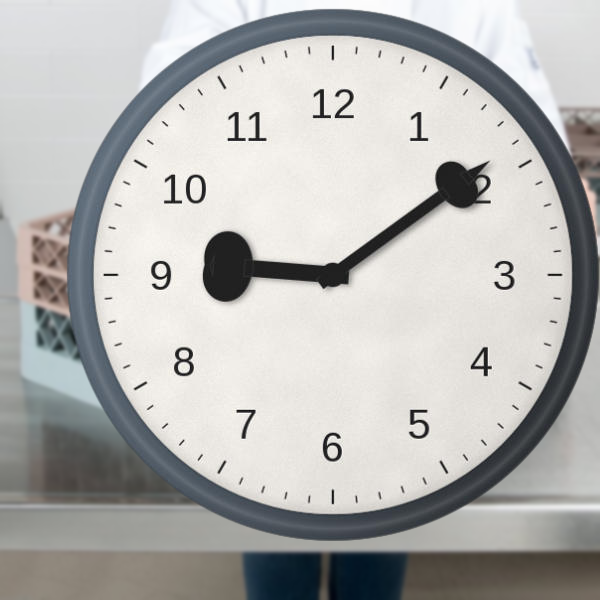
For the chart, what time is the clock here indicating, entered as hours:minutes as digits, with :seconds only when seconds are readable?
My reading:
9:09
